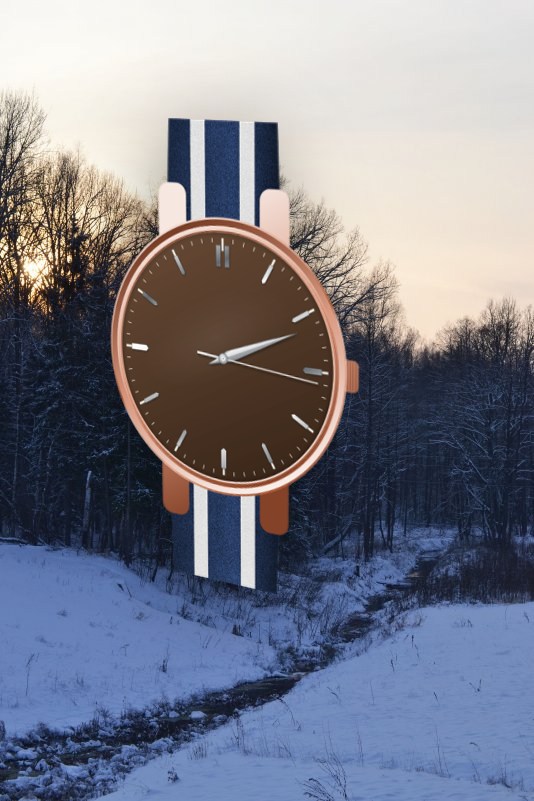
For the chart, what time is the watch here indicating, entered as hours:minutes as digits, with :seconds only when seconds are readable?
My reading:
2:11:16
